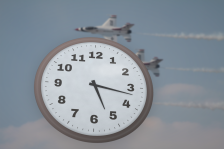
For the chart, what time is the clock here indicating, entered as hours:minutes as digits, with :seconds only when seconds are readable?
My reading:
5:17
